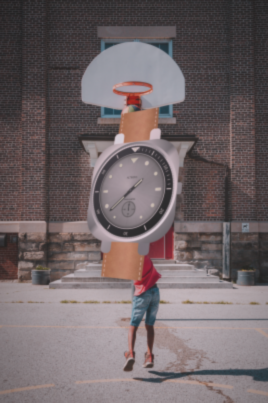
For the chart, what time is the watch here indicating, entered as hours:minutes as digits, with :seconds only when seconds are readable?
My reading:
1:38
